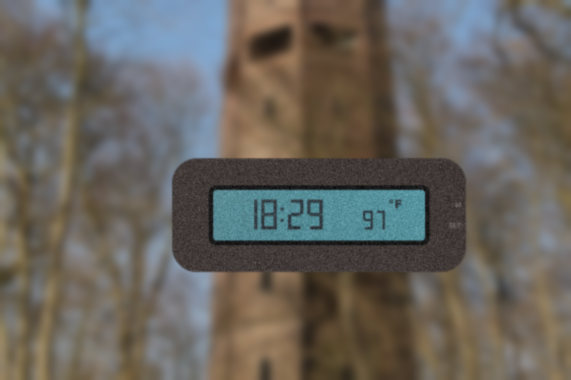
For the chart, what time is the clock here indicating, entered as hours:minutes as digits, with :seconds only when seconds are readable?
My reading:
18:29
